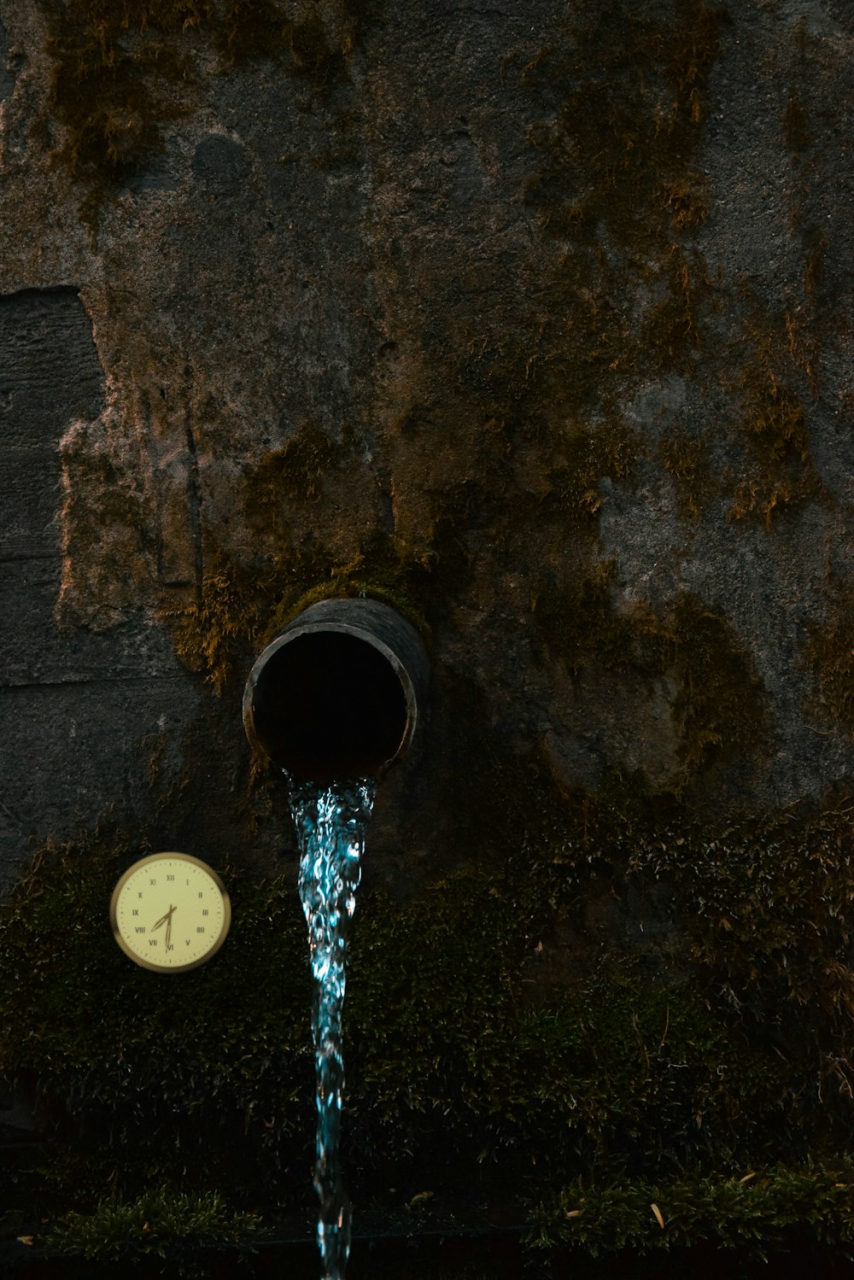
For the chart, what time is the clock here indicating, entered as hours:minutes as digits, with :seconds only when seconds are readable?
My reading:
7:31
